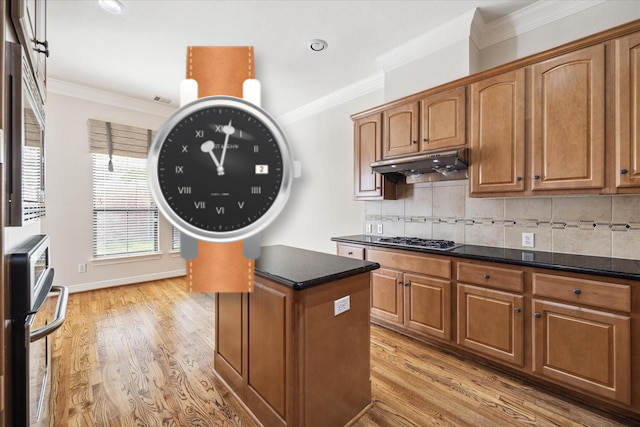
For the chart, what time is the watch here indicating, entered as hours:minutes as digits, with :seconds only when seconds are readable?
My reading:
11:02
